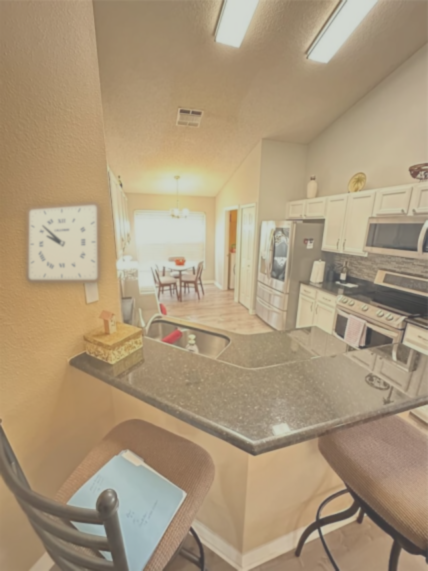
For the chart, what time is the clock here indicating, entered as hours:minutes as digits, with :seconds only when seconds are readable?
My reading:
9:52
